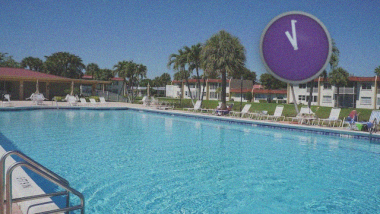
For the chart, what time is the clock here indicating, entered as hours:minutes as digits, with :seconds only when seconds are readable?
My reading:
10:59
